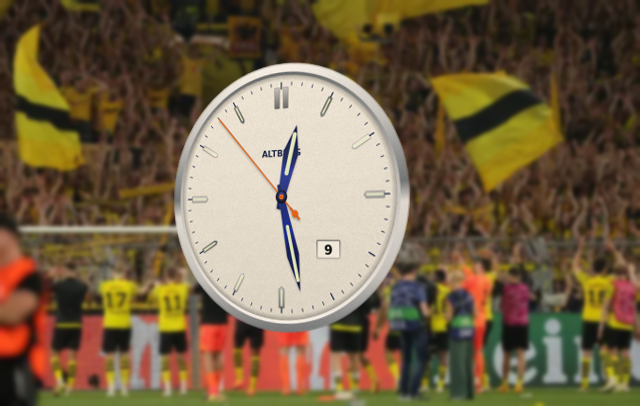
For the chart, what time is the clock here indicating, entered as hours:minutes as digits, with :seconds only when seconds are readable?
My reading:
12:27:53
